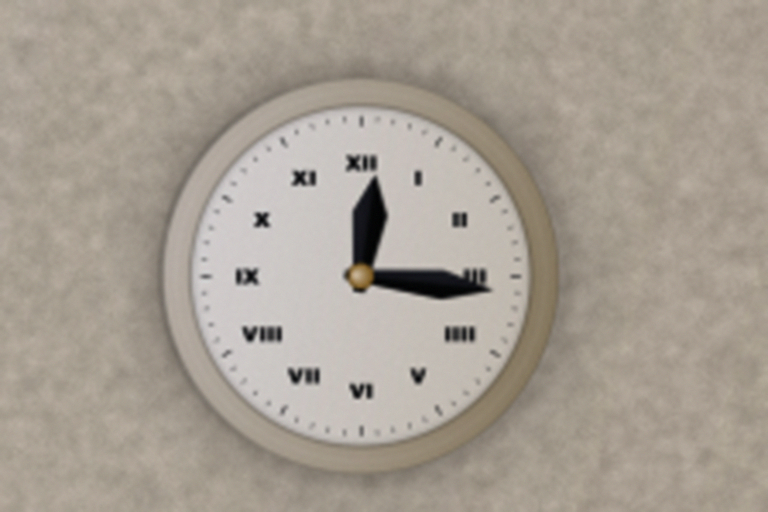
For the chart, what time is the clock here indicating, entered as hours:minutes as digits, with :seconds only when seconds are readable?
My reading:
12:16
